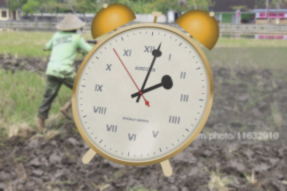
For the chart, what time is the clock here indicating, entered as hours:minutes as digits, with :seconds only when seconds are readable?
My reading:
2:01:53
